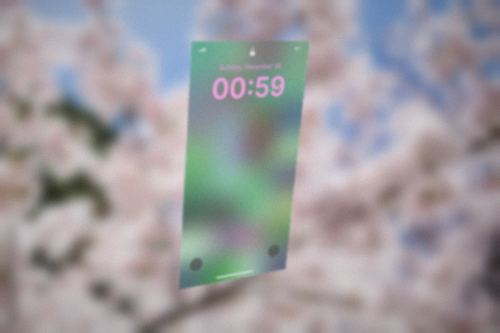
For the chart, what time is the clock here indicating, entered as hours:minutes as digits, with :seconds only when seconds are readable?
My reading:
0:59
